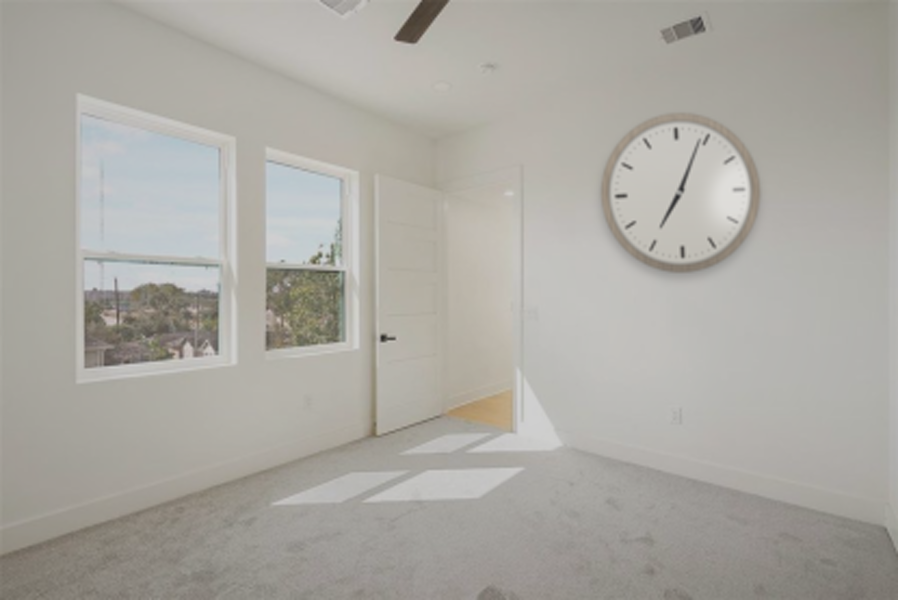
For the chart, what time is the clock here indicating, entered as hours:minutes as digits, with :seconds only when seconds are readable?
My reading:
7:04
